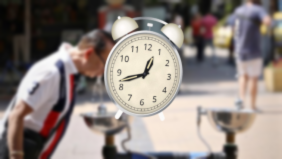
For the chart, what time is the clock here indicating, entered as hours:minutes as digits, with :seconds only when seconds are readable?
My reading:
12:42
